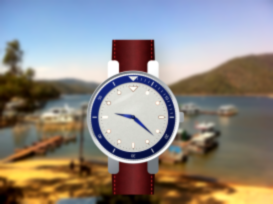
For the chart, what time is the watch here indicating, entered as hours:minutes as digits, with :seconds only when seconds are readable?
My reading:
9:22
